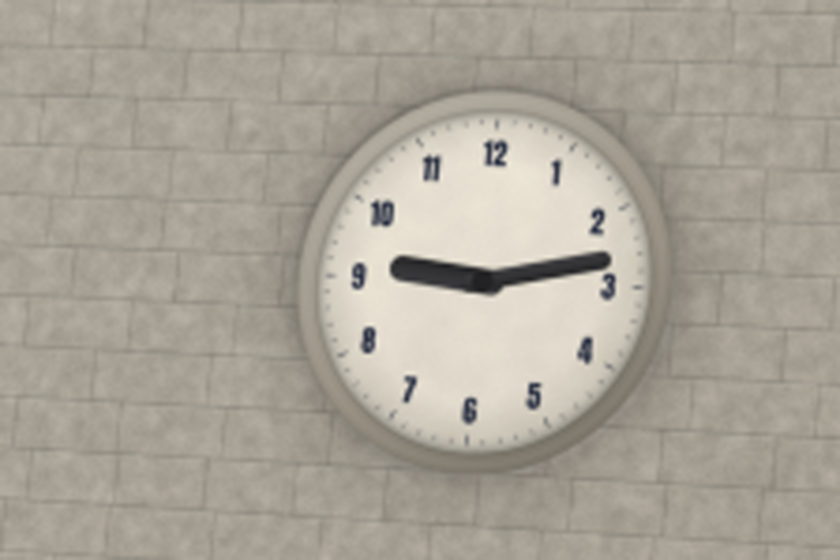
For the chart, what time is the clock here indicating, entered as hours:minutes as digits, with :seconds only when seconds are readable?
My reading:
9:13
